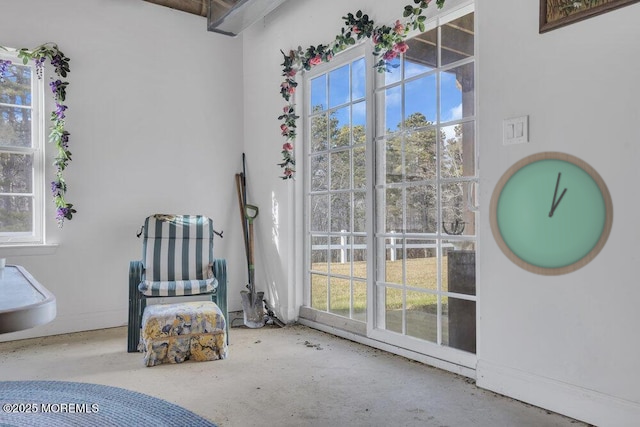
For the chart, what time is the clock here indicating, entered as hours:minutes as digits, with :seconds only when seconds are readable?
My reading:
1:02
